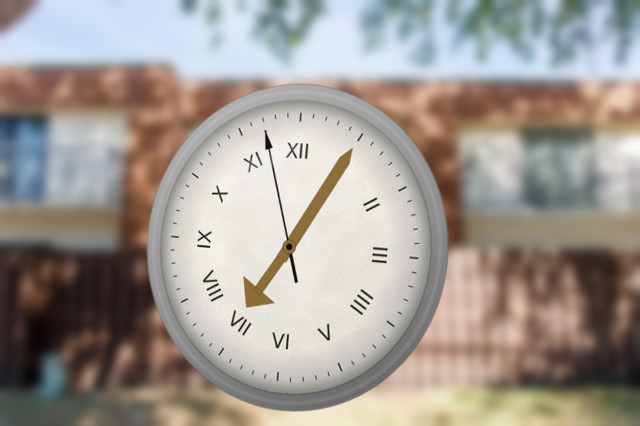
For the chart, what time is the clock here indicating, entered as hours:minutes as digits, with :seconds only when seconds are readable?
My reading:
7:04:57
